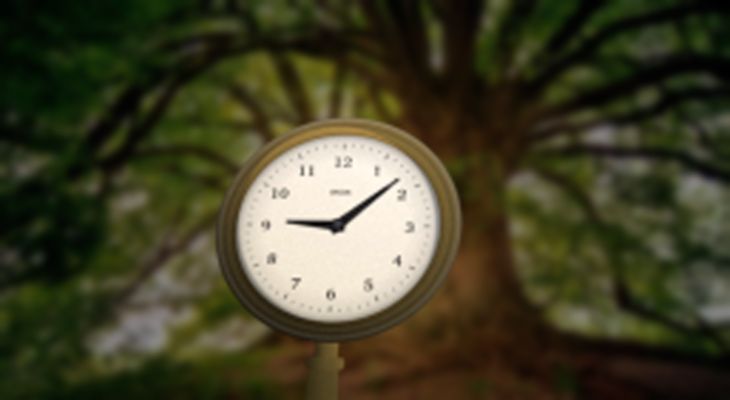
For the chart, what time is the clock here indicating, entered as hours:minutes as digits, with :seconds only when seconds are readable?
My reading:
9:08
